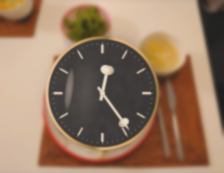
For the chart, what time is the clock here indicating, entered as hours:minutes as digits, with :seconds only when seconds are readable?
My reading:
12:24
